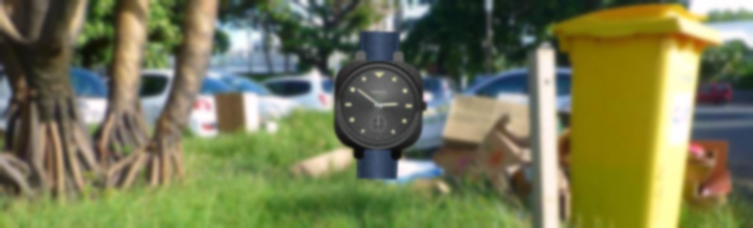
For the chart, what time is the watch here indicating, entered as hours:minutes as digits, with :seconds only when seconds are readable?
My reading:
2:51
